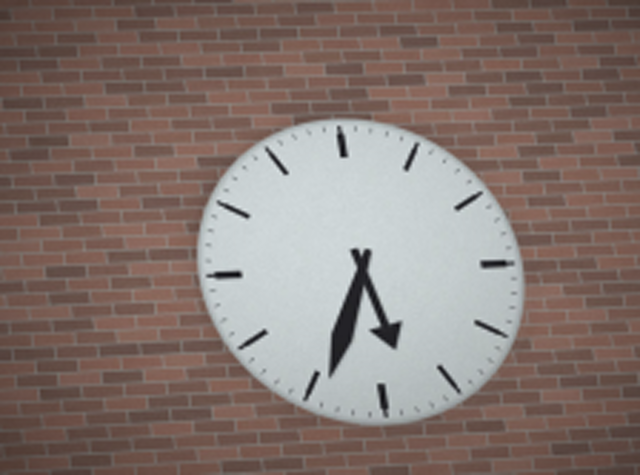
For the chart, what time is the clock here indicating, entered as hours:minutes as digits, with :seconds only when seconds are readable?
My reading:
5:34
